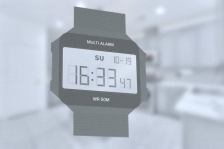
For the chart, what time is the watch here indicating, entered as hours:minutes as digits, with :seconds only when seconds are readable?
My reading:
16:33:47
